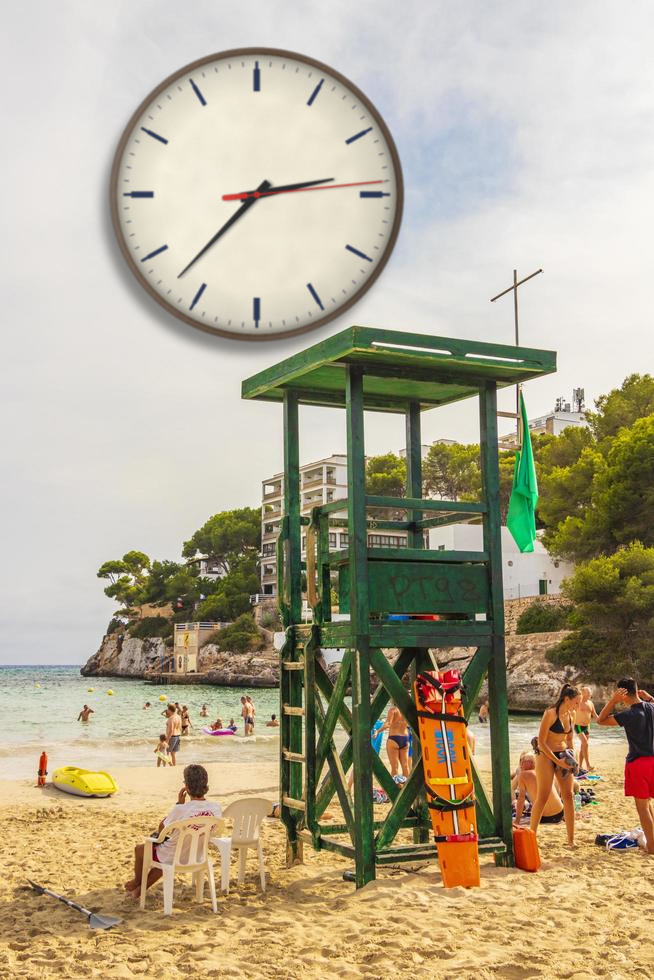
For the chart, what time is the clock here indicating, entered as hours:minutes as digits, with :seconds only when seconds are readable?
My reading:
2:37:14
